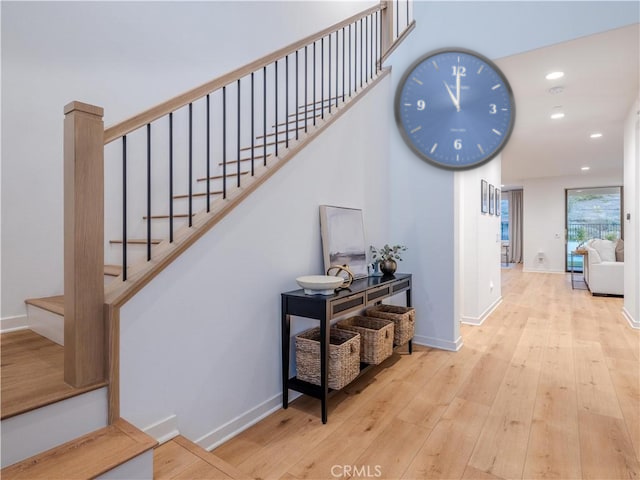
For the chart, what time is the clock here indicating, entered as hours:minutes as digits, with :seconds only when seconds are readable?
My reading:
11:00
